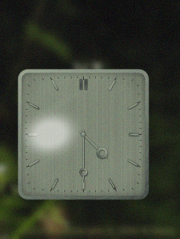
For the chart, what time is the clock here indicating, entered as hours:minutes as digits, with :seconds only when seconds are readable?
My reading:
4:30
